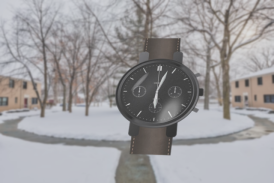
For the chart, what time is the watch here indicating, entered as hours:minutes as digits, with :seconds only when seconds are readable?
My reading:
6:03
